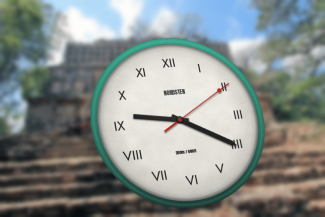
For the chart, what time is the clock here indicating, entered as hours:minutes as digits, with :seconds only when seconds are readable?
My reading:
9:20:10
